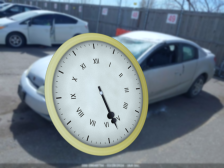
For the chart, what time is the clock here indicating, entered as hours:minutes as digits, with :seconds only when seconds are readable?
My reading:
5:27
